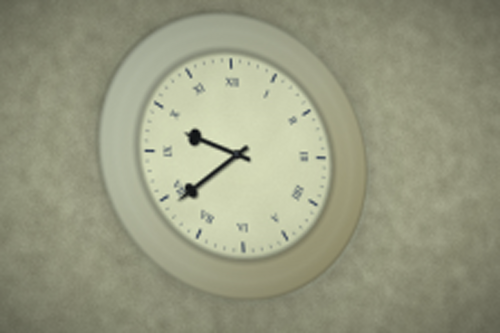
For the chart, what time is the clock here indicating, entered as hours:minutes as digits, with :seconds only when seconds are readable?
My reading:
9:39
